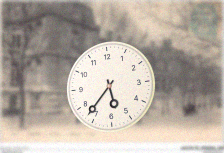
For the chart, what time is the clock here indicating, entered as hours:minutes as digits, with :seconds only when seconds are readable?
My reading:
5:37
